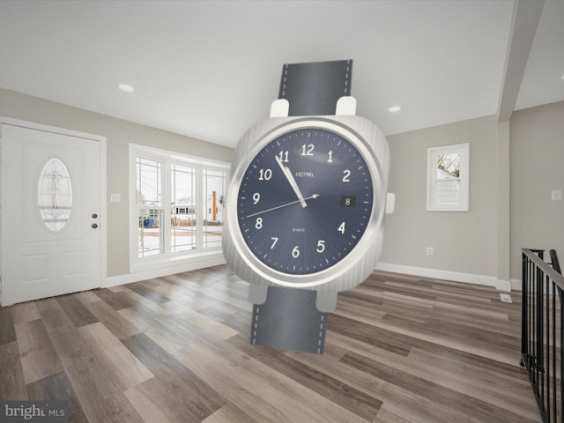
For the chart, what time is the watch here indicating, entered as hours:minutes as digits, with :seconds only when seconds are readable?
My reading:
10:53:42
